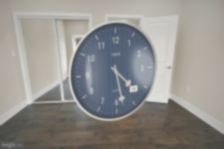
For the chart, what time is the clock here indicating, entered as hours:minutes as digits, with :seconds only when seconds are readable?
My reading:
4:28
